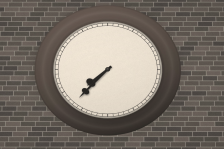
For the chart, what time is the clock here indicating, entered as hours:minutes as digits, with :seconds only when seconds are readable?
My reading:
7:37
